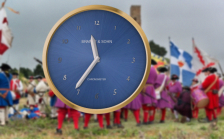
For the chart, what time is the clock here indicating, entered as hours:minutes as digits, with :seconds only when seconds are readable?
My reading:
11:36
